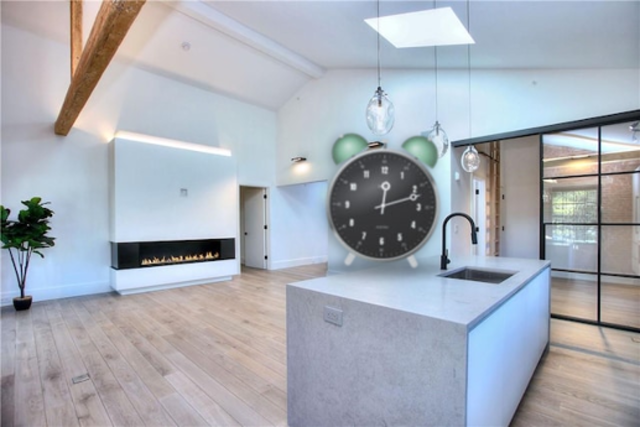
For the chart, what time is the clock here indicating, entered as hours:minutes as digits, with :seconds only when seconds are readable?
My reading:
12:12
